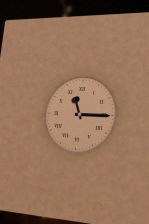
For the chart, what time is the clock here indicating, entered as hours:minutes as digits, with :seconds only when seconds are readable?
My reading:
11:15
